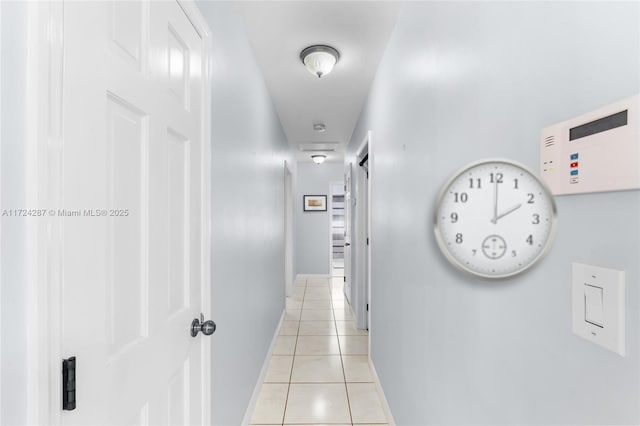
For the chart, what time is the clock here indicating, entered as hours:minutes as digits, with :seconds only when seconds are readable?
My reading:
2:00
